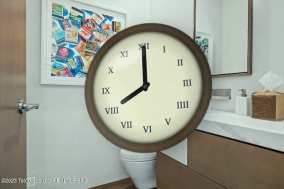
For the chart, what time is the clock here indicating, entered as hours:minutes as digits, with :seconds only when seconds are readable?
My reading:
8:00
